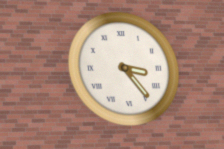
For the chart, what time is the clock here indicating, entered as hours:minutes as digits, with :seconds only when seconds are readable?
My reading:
3:24
